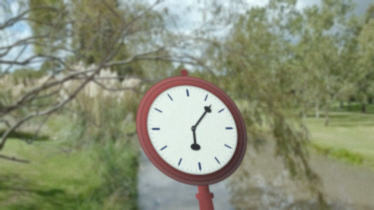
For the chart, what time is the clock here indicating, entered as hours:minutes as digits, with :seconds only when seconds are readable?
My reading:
6:07
